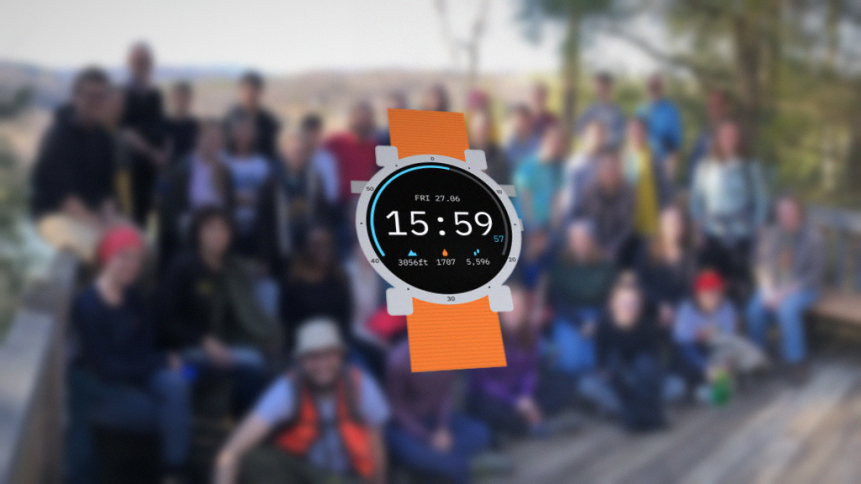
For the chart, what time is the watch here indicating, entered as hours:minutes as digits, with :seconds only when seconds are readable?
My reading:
15:59:57
